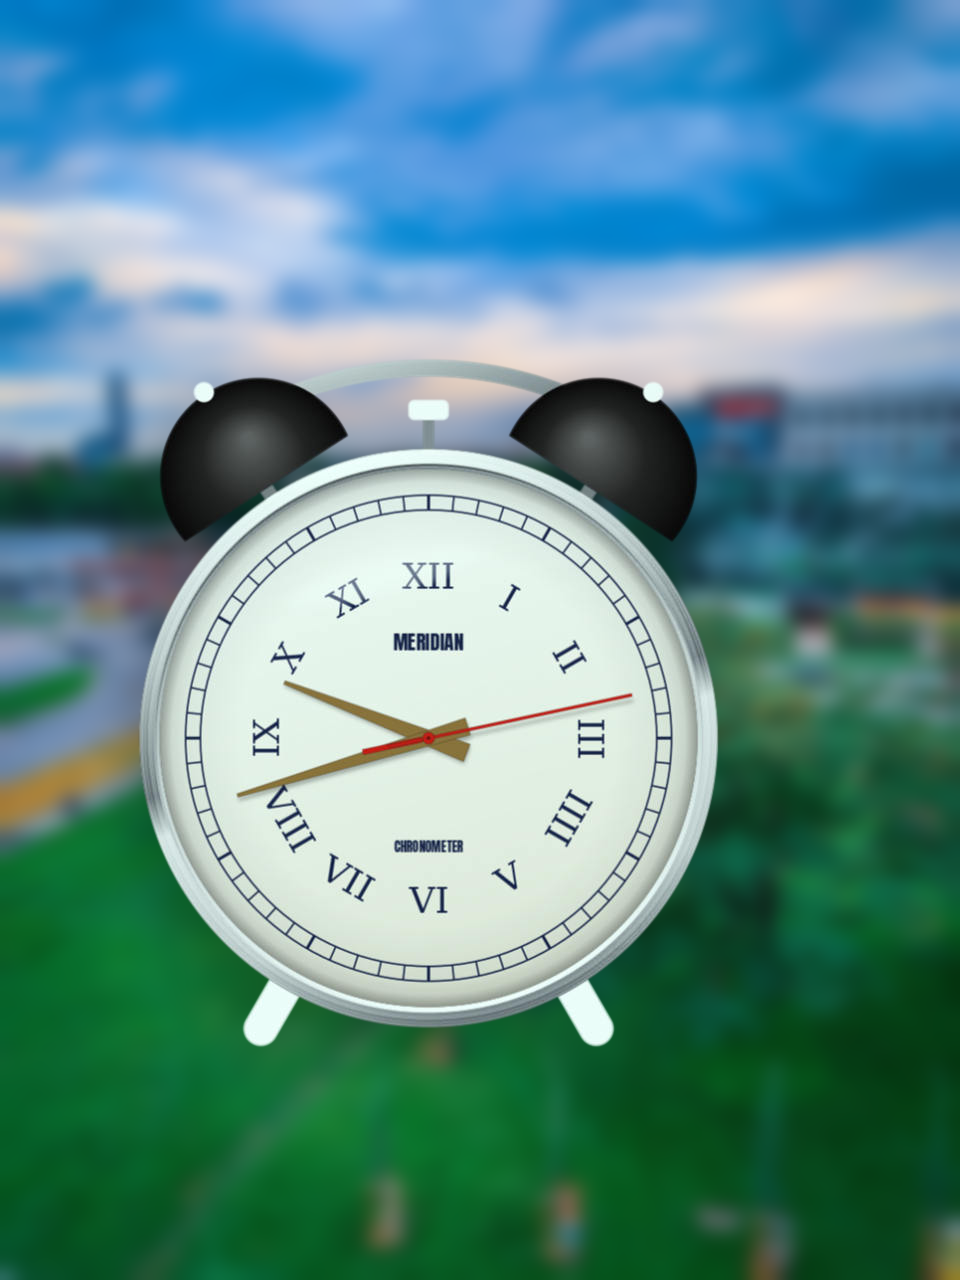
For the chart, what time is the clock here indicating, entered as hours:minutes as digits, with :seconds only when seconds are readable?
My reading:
9:42:13
